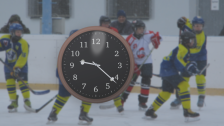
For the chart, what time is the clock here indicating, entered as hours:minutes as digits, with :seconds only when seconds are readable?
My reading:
9:22
